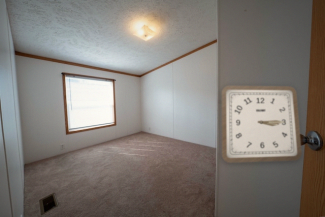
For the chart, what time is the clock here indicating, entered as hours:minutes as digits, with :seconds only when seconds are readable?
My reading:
3:15
